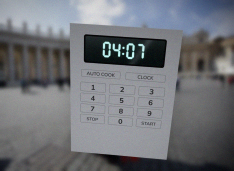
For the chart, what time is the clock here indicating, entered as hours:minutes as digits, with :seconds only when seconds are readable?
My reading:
4:07
